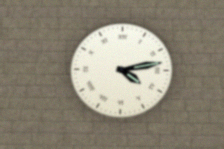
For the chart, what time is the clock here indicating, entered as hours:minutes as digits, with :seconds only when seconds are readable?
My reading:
4:13
